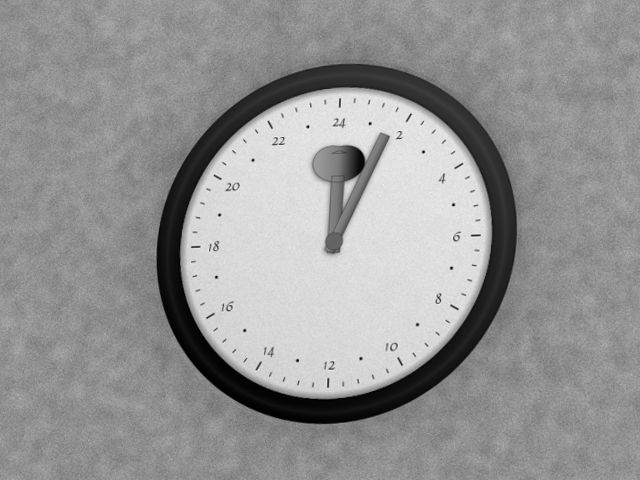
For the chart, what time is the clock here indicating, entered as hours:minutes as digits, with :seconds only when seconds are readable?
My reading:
0:04
